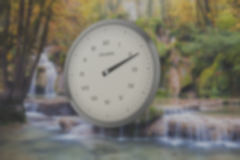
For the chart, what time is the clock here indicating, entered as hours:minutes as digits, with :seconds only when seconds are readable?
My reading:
2:11
